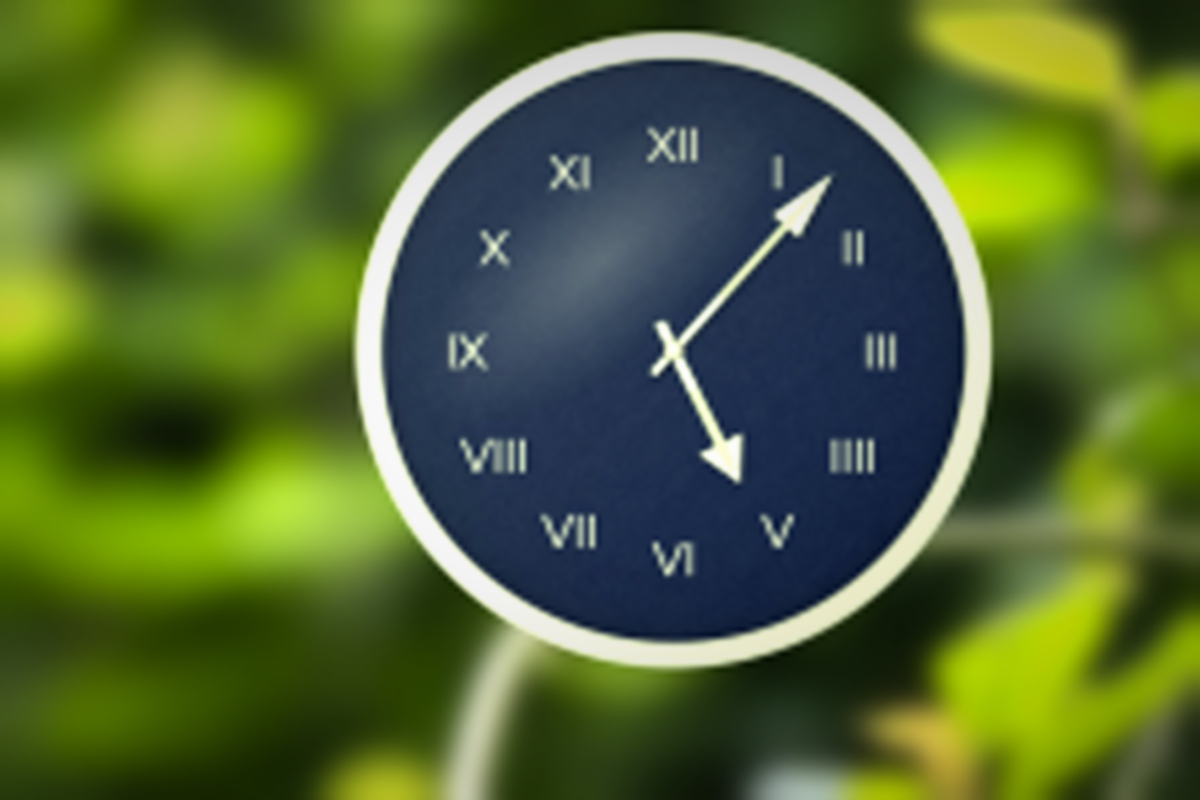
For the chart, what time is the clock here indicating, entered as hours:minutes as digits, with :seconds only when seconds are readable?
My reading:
5:07
